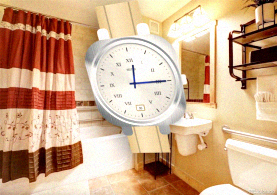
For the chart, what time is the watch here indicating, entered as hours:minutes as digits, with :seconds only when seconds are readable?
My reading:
12:15
